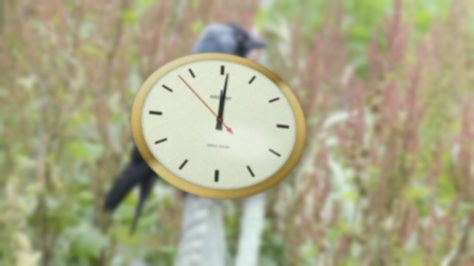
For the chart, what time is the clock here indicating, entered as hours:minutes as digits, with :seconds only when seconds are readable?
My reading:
12:00:53
